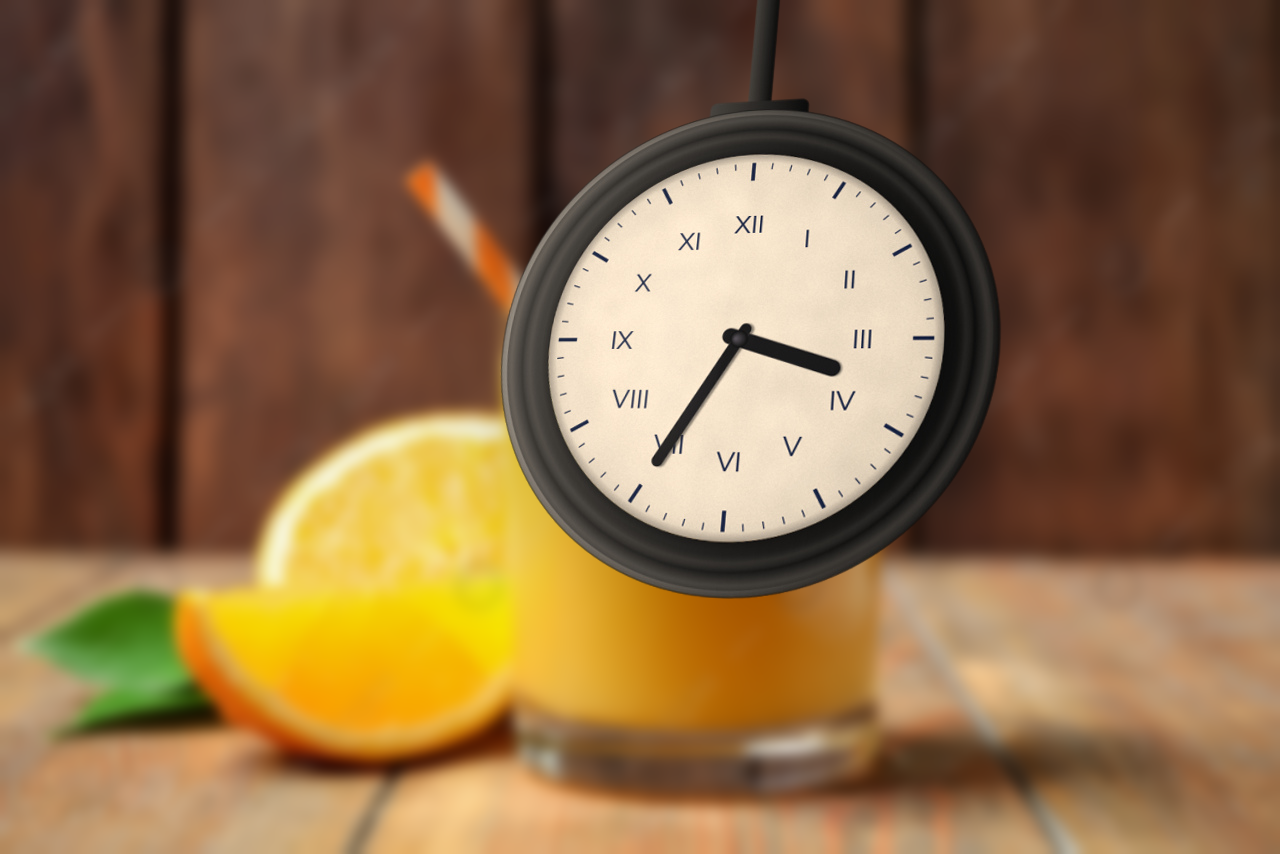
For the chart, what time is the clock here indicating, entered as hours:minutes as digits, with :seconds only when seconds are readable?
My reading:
3:35
